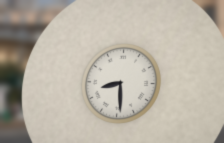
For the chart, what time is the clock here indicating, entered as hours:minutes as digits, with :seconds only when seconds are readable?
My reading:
8:29
